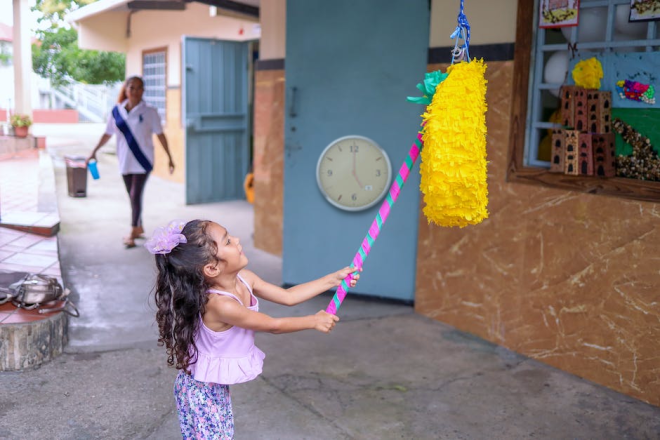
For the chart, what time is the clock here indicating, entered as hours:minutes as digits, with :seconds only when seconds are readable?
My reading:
5:00
